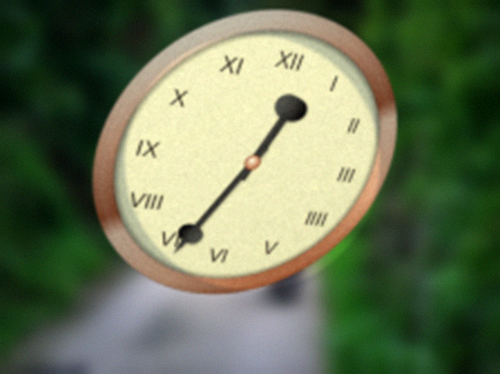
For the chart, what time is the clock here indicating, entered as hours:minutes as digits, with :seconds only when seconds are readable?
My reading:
12:34
